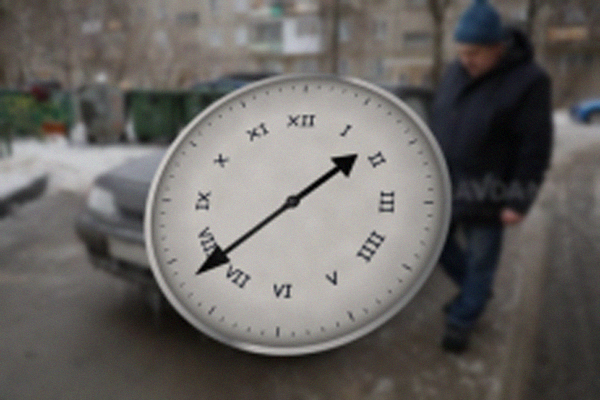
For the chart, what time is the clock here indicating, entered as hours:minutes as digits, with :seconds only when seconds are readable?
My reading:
1:38
